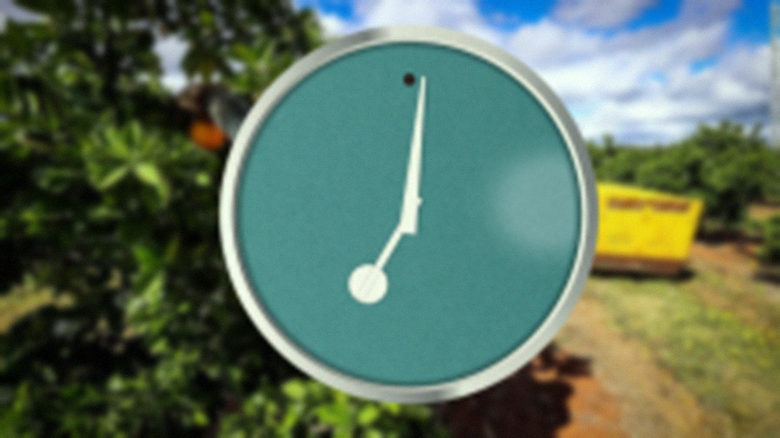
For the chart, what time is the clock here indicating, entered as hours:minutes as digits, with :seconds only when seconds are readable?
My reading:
7:01
